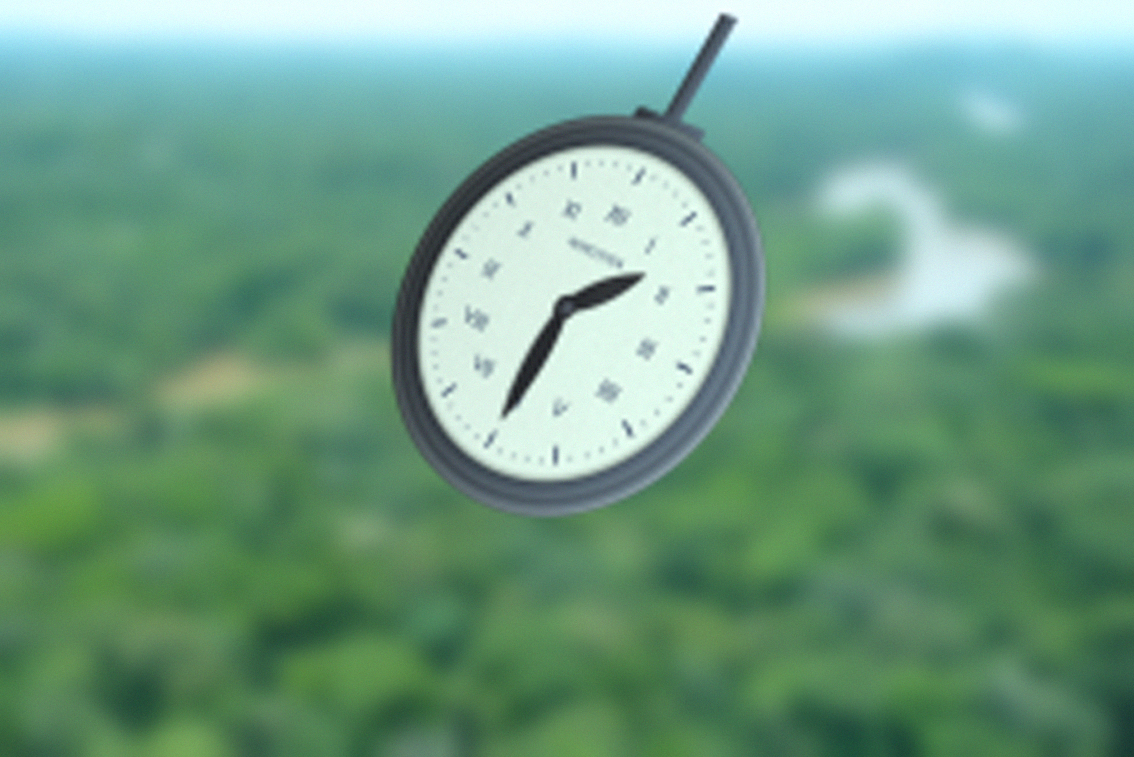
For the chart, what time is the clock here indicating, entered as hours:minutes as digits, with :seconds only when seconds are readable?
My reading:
1:30
